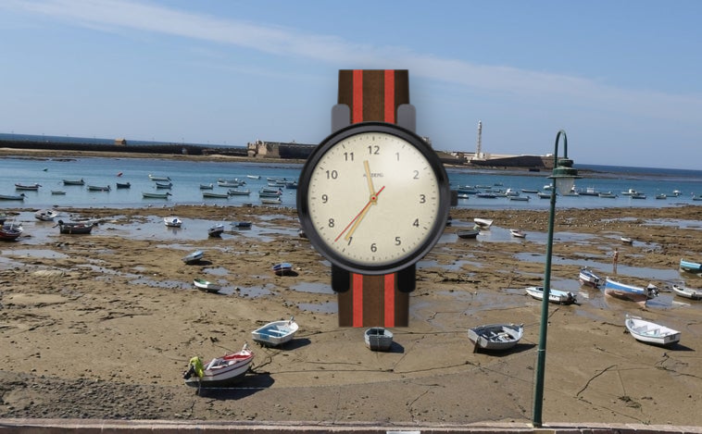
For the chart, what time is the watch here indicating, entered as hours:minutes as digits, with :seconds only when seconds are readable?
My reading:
11:35:37
